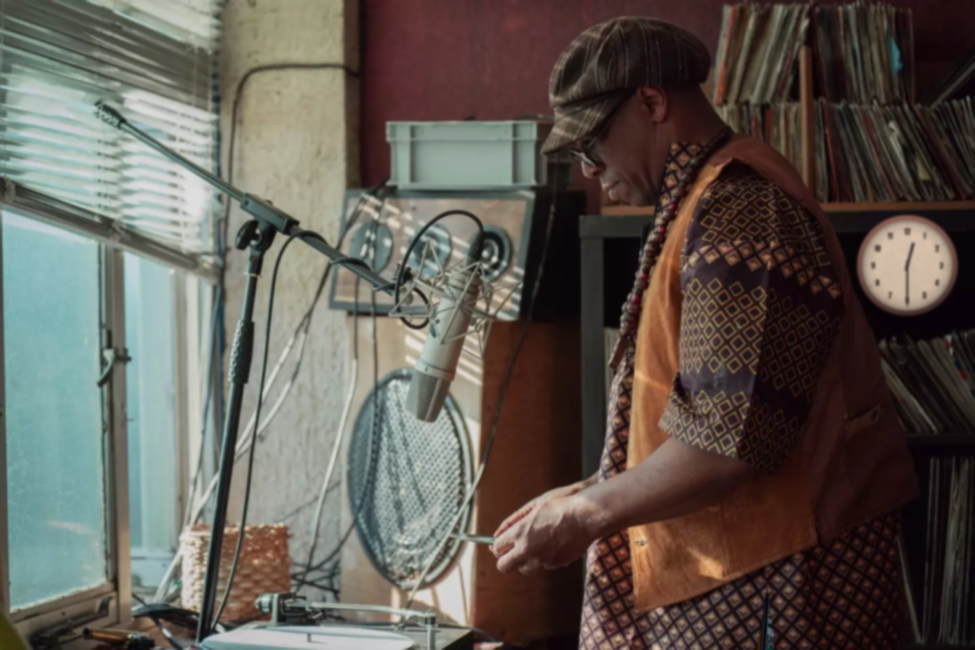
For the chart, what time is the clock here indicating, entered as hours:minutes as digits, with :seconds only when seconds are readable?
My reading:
12:30
